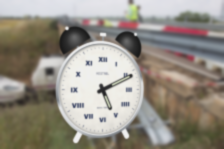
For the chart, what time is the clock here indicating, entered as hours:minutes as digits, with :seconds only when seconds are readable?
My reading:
5:11
